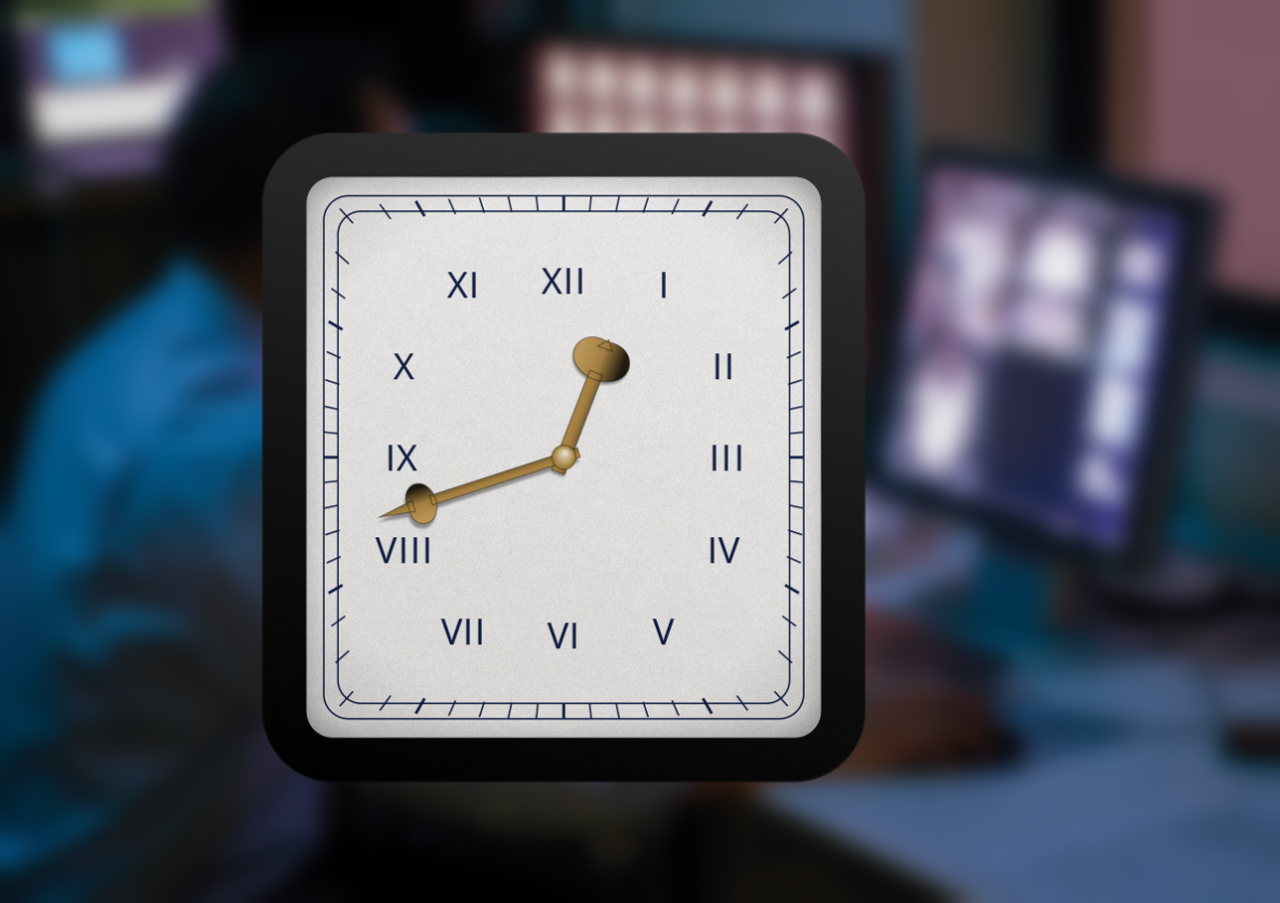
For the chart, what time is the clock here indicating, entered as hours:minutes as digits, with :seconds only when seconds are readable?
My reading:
12:42
